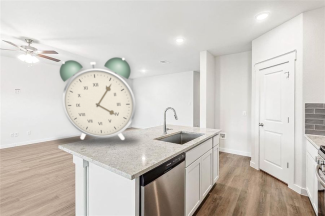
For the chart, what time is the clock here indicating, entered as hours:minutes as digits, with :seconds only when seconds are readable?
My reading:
4:06
